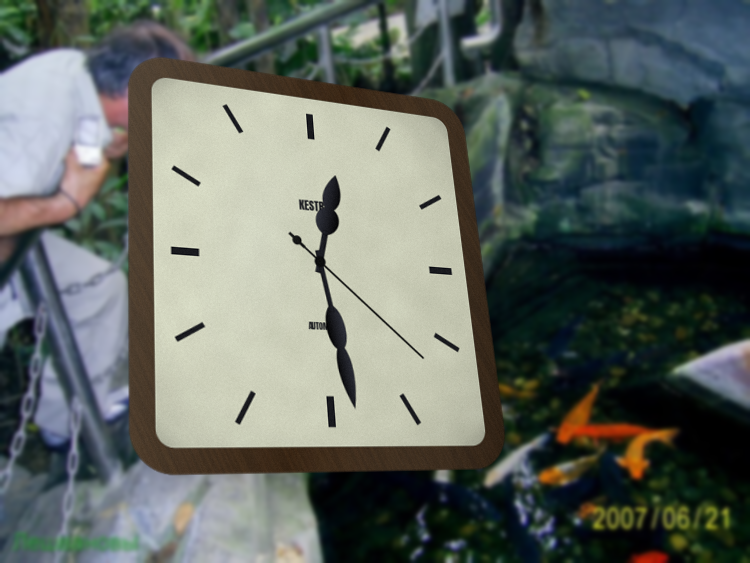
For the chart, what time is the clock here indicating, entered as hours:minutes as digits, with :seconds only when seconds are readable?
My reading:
12:28:22
